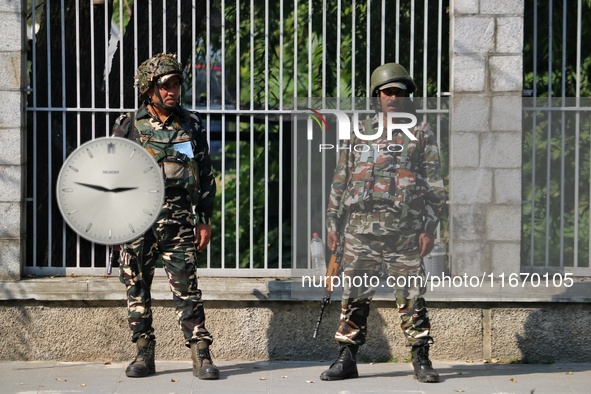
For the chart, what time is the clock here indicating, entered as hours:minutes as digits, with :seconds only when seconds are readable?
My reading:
2:47
